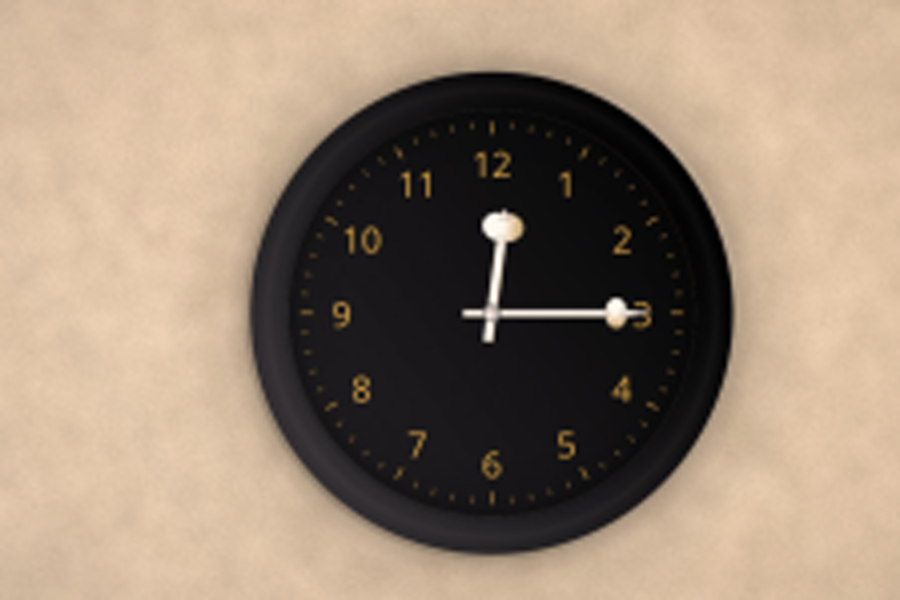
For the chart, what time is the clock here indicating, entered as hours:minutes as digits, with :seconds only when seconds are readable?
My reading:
12:15
